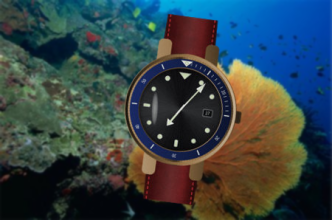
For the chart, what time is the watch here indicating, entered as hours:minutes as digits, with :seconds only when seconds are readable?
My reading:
7:06
